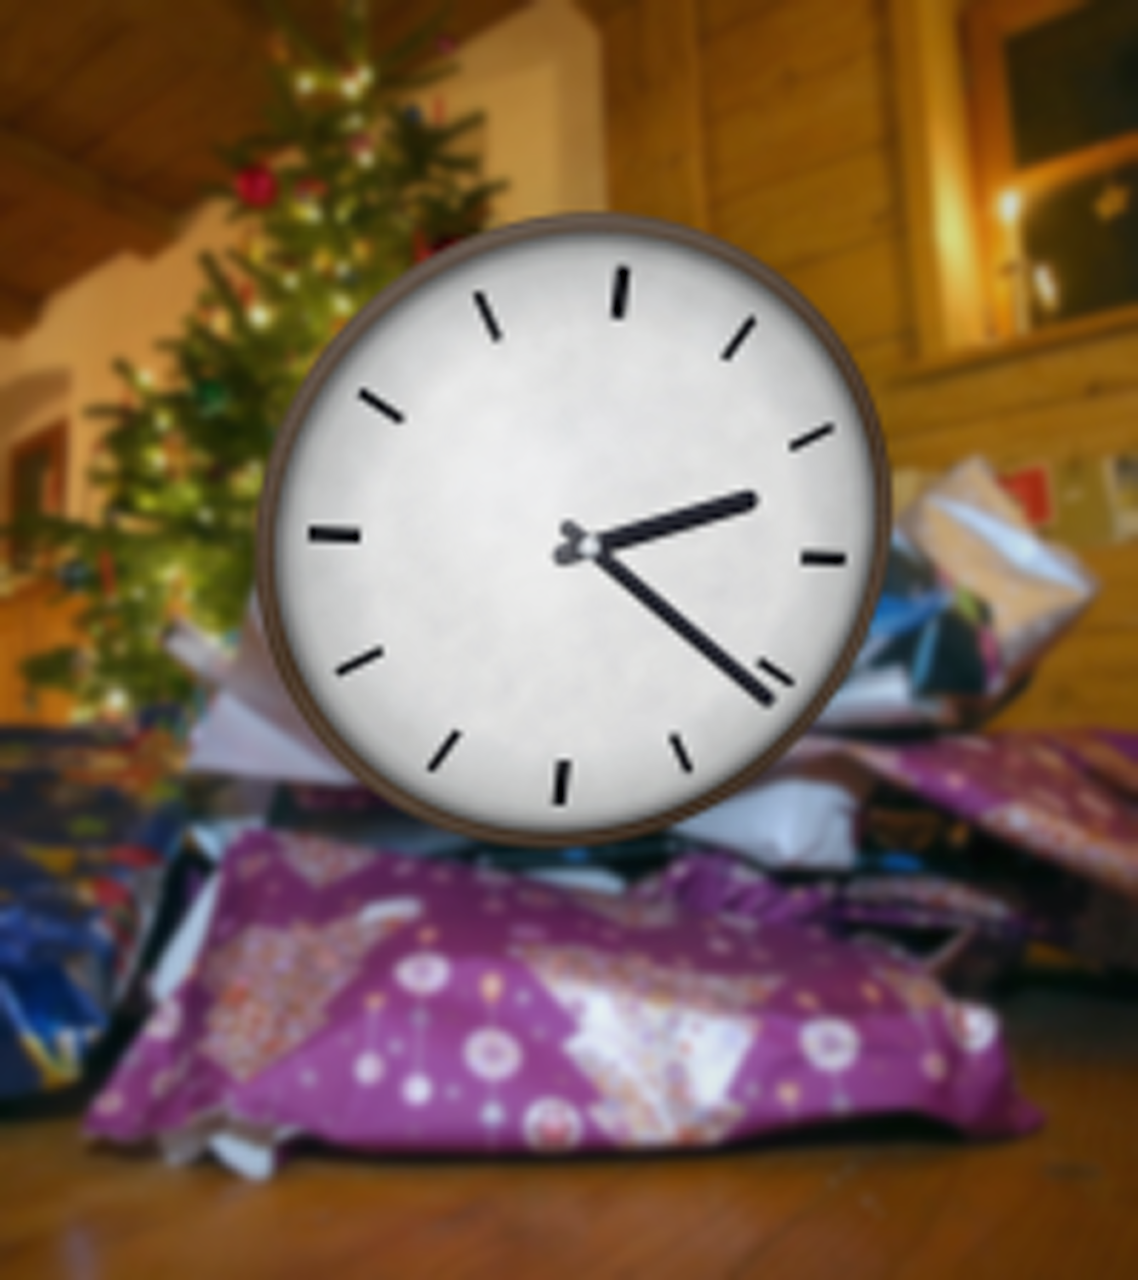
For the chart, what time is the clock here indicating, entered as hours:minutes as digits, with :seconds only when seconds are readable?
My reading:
2:21
